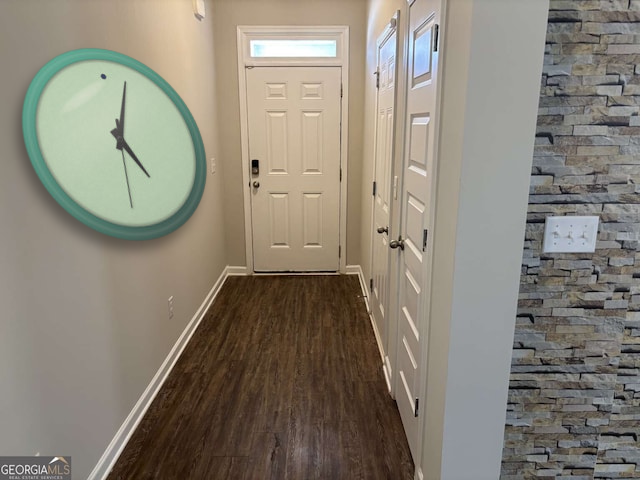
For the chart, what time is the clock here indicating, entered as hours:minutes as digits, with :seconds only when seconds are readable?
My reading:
5:03:31
